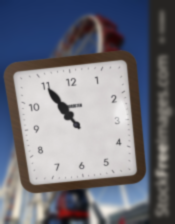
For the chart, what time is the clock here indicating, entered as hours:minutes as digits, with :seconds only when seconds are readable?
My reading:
10:55
